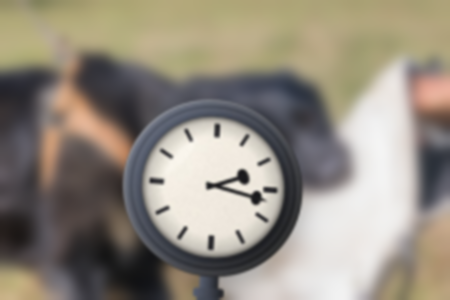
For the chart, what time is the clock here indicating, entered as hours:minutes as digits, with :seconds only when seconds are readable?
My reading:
2:17
